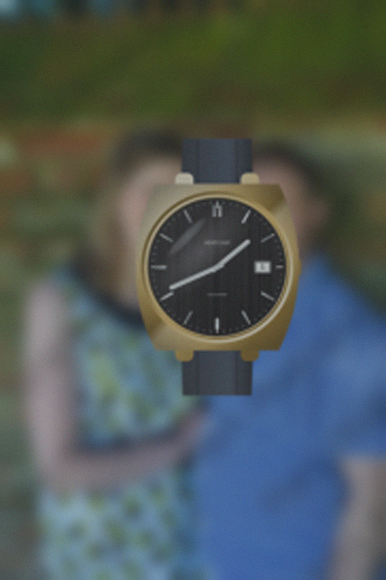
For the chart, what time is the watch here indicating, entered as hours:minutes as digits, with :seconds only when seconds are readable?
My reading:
1:41
